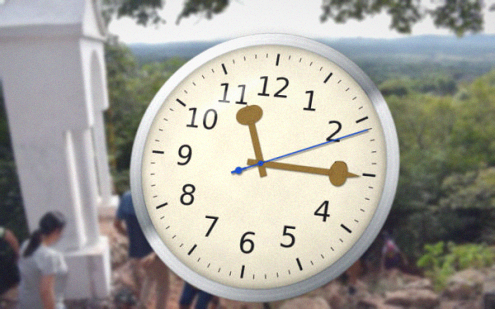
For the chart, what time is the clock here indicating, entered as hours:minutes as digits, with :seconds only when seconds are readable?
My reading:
11:15:11
